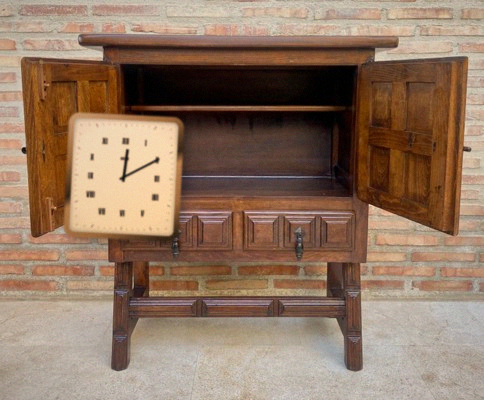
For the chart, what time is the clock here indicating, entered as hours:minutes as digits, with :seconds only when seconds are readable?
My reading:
12:10
